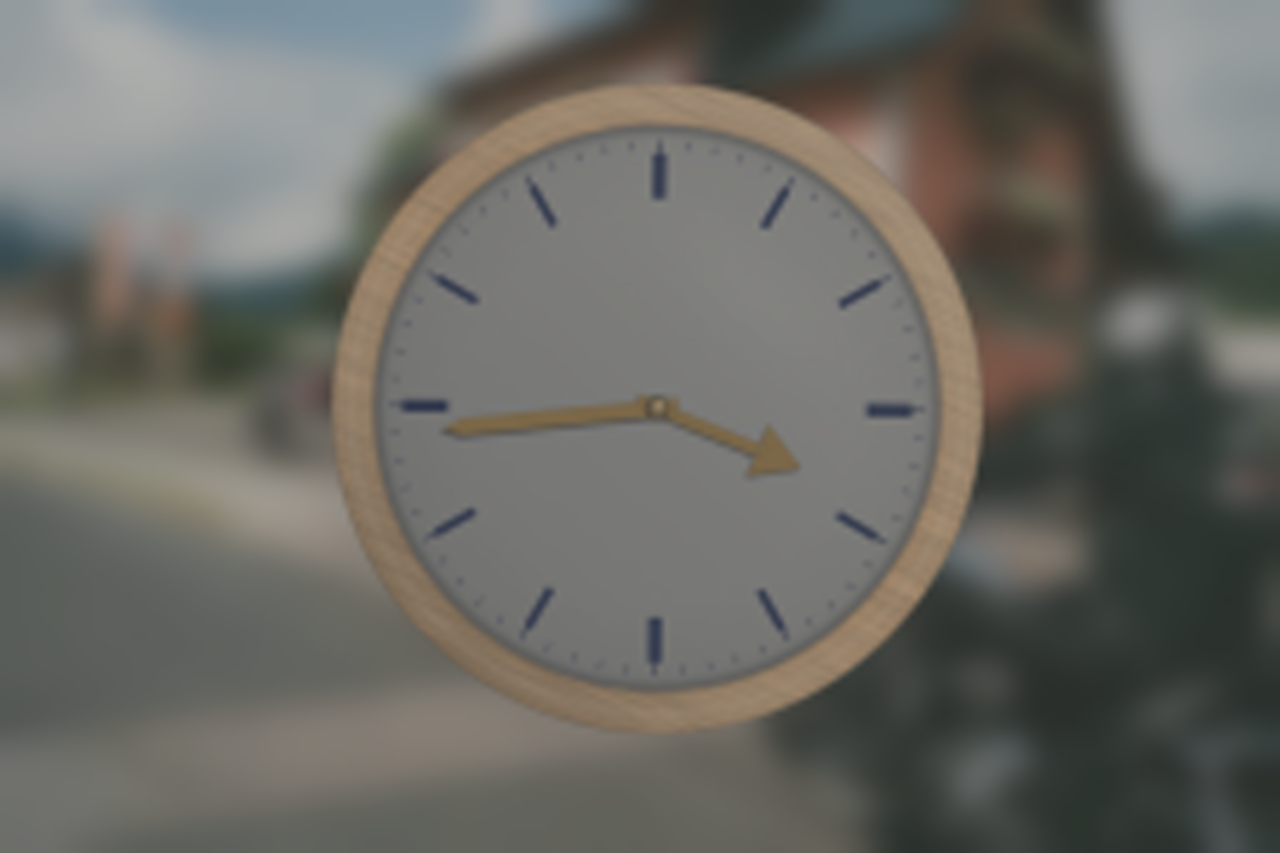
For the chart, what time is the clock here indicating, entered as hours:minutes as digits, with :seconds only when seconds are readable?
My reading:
3:44
